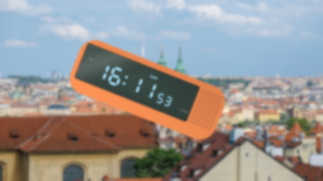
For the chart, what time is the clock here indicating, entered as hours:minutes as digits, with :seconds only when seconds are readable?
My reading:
16:11
